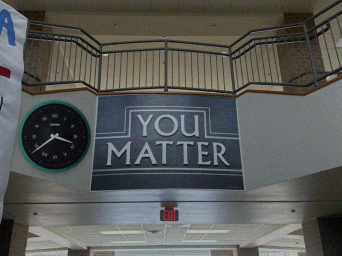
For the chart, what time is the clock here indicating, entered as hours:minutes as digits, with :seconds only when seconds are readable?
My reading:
3:39
